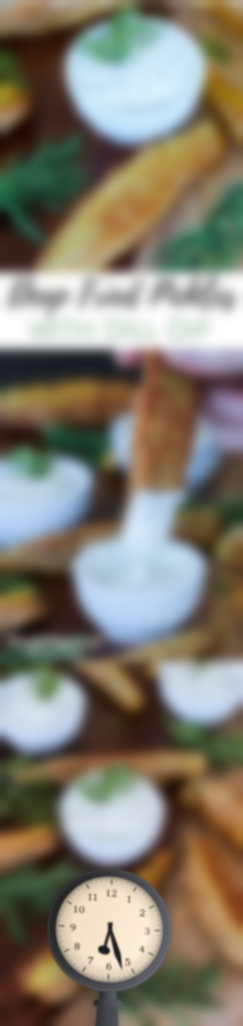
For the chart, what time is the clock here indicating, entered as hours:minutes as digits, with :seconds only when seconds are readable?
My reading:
6:27
